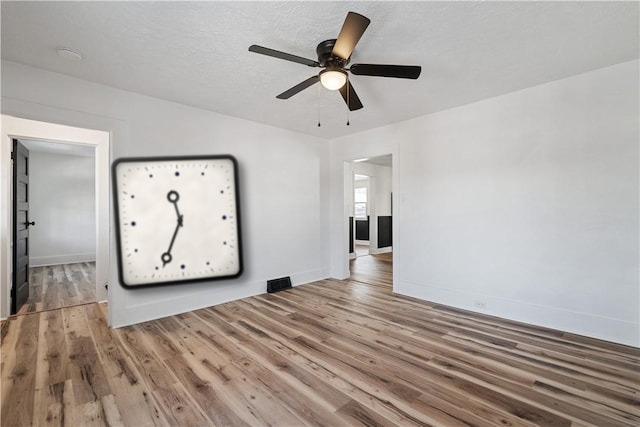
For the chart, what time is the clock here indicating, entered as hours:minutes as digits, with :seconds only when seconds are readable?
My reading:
11:34
